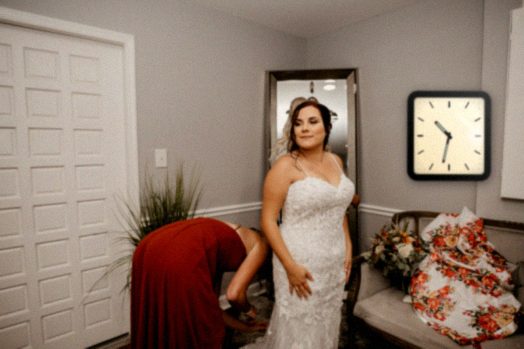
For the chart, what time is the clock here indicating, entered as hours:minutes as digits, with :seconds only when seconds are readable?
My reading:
10:32
